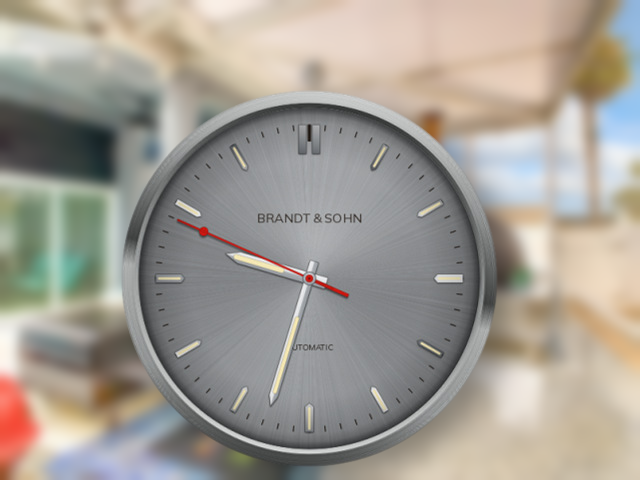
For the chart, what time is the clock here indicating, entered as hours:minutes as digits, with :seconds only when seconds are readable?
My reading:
9:32:49
